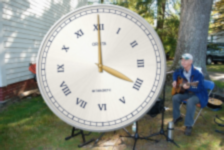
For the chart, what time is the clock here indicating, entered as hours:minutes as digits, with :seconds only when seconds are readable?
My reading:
4:00
